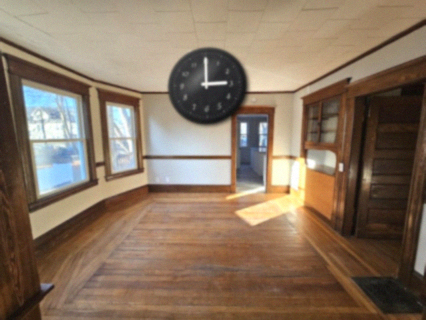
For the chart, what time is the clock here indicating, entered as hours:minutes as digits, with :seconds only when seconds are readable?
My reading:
3:00
